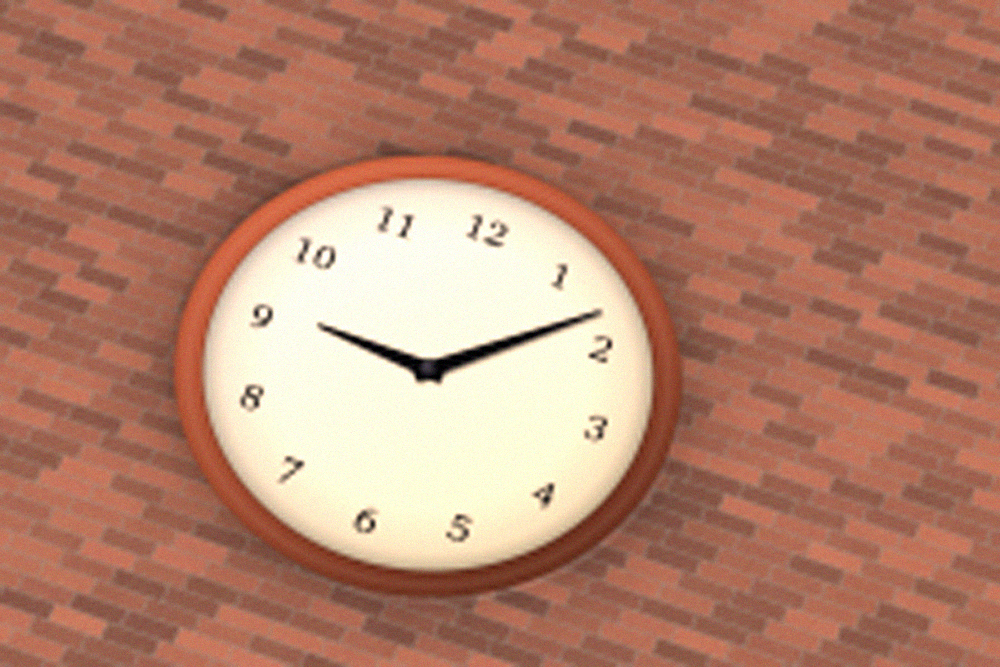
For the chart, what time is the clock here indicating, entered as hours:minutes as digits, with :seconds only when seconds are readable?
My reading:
9:08
